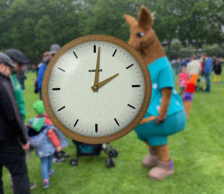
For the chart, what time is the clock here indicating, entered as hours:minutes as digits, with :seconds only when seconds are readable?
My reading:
2:01
